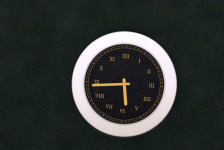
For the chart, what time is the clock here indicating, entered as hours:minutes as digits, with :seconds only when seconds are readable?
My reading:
5:44
